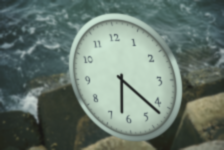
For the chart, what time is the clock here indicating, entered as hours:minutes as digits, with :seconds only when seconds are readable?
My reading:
6:22
